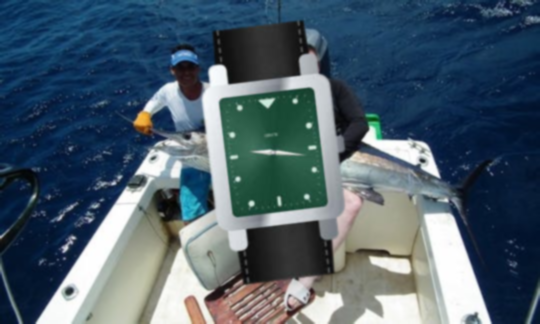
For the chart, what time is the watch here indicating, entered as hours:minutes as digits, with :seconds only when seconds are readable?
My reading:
9:17
